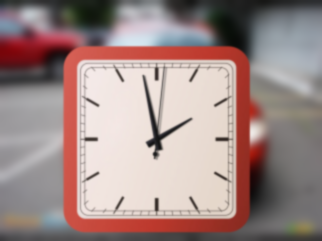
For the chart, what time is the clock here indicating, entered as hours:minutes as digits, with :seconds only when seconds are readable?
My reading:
1:58:01
